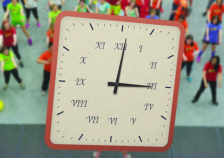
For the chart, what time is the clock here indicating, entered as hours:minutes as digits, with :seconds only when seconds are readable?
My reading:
3:01
